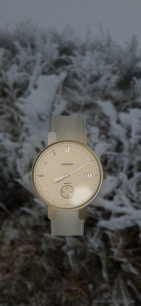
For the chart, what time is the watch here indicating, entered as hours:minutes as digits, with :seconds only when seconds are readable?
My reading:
8:10
